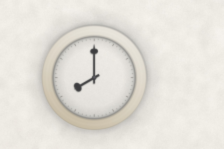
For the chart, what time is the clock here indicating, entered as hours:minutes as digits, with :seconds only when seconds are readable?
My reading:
8:00
